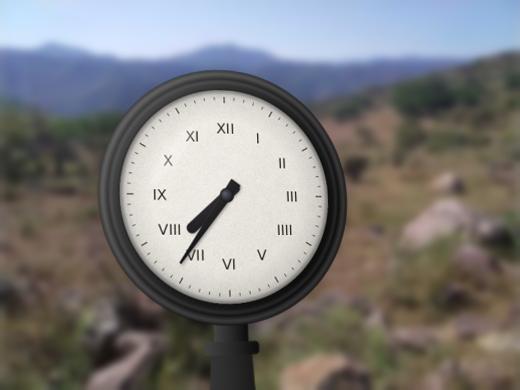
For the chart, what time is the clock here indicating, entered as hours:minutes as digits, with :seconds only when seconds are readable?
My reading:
7:36
